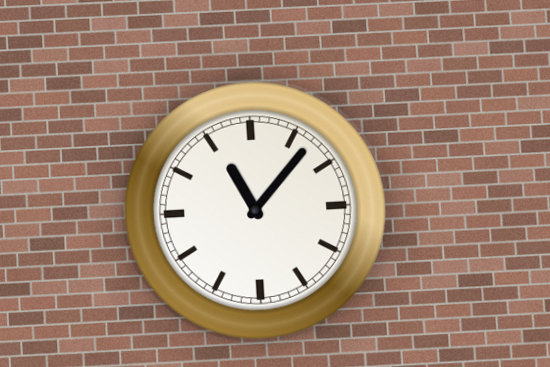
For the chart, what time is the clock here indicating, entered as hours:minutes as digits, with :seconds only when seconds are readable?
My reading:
11:07
